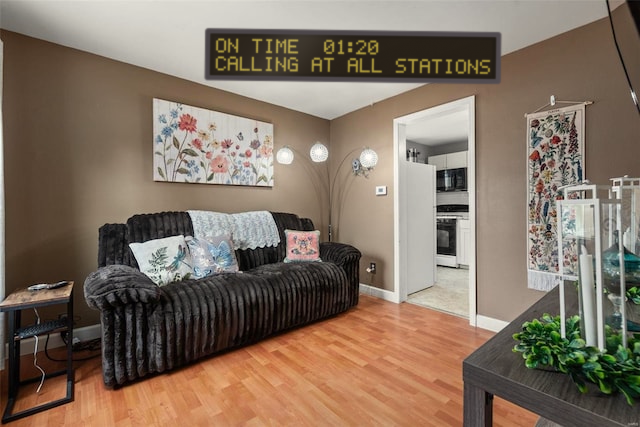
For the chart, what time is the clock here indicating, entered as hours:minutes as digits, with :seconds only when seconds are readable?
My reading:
1:20
